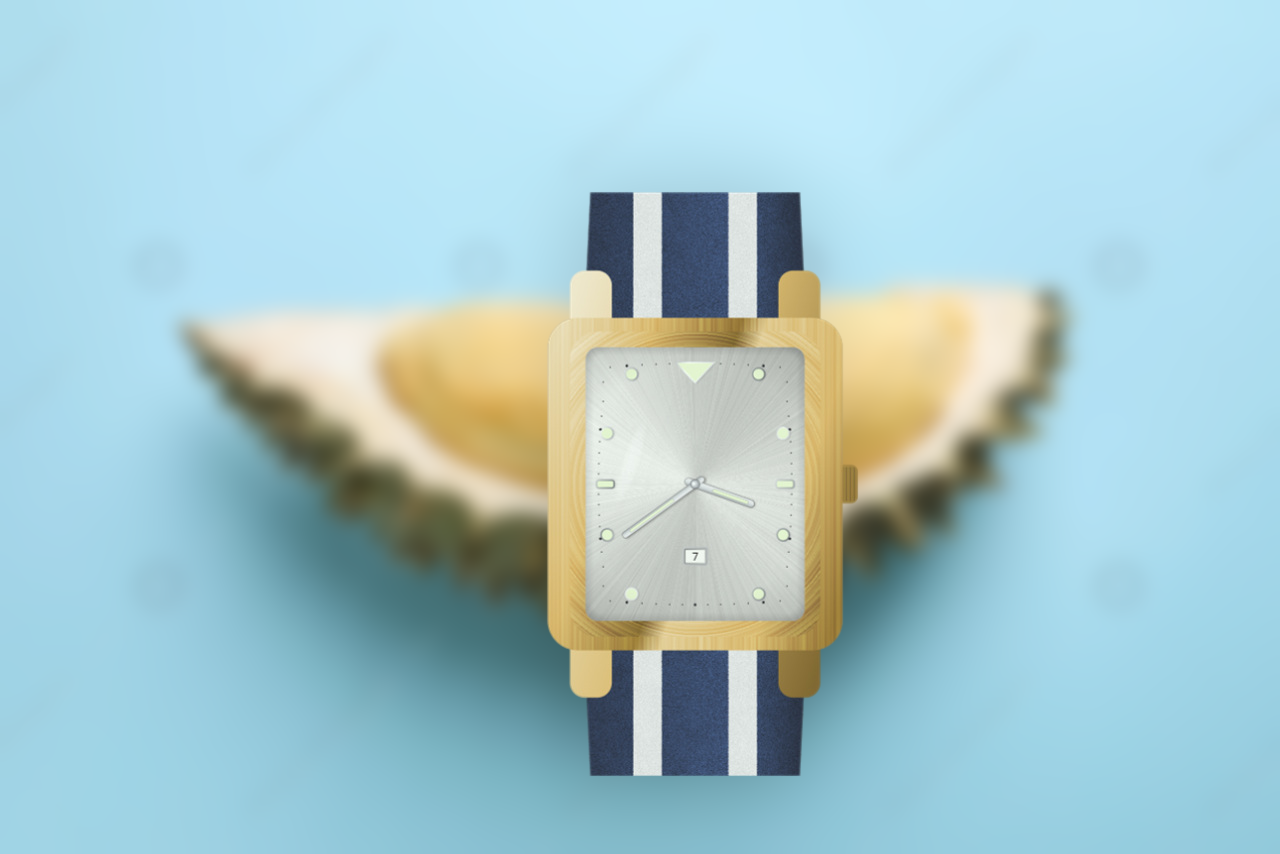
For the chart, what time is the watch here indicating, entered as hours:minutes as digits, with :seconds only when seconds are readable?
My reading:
3:39
